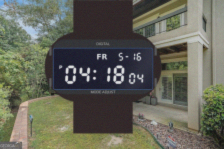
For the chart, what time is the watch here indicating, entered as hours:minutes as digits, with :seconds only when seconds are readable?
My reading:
4:18:04
